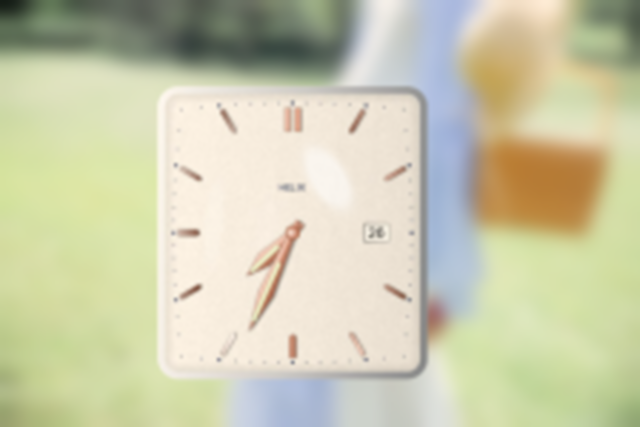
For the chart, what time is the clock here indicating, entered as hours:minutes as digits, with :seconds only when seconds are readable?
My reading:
7:34
